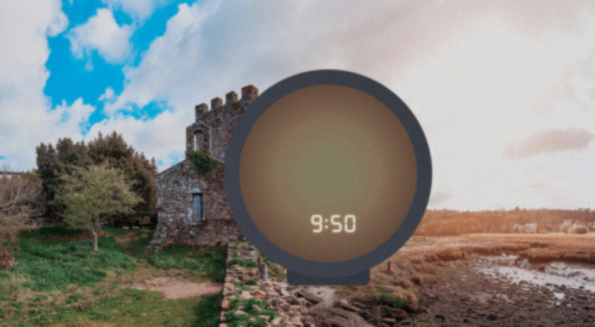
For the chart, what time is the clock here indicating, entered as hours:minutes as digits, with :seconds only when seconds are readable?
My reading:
9:50
